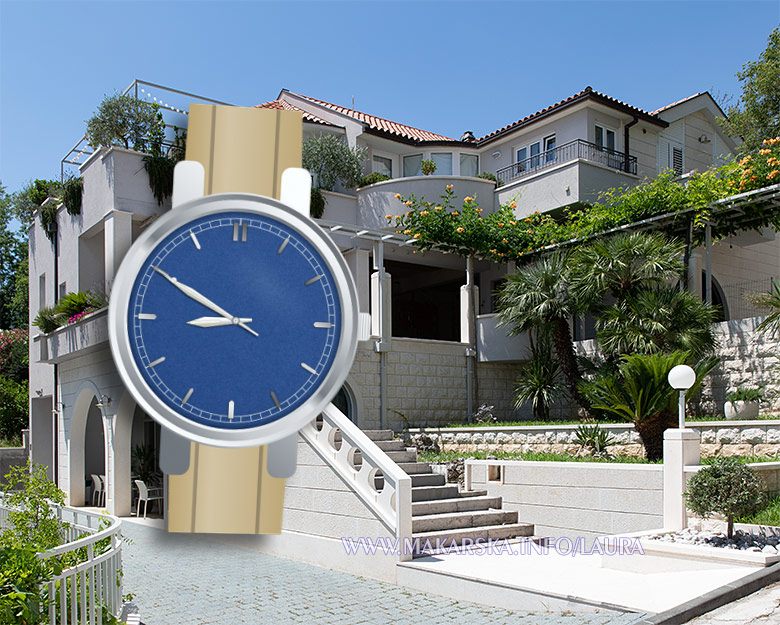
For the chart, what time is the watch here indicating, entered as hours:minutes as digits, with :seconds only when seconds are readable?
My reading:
8:49:50
